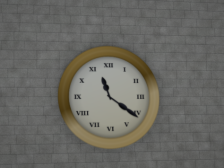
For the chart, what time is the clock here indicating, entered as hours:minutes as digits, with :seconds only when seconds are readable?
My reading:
11:21
